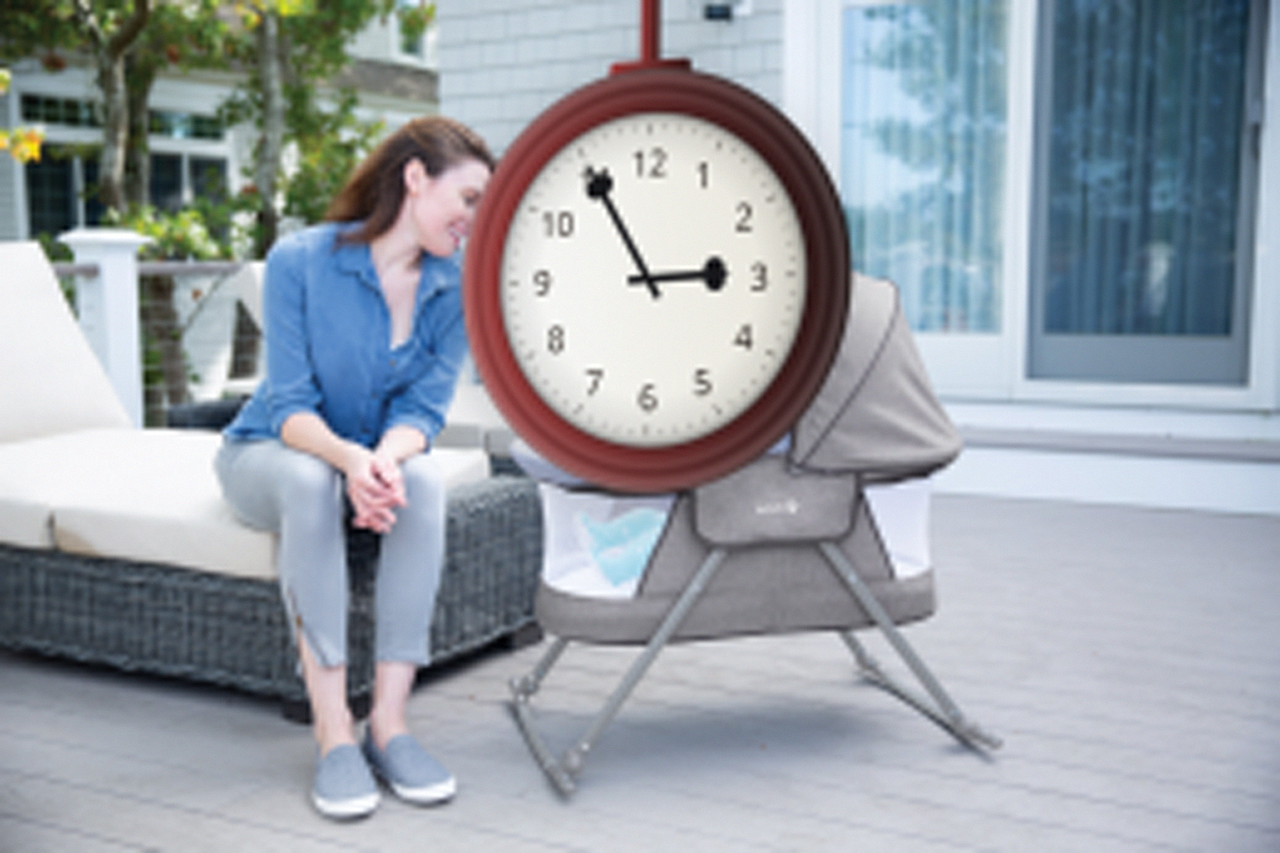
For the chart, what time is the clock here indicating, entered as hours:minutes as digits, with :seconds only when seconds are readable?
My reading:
2:55
